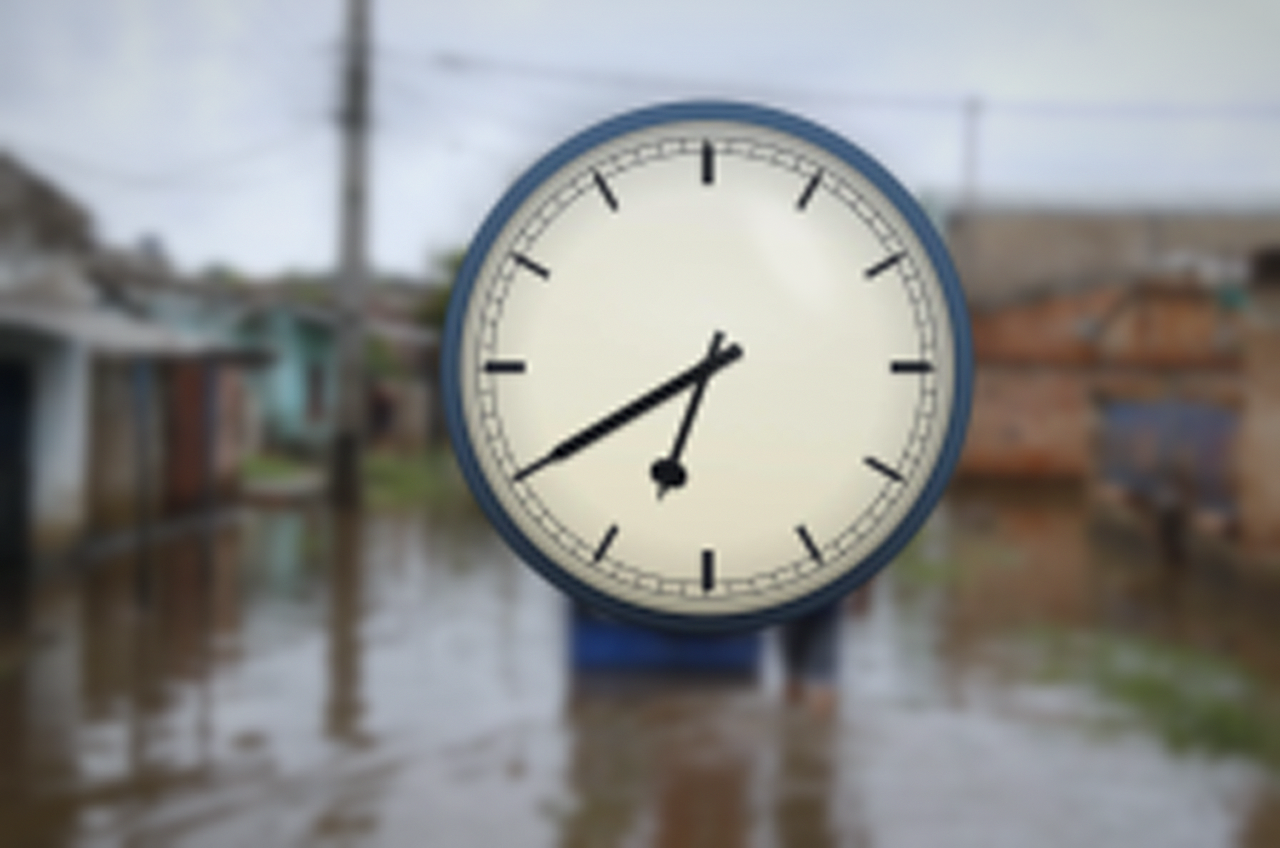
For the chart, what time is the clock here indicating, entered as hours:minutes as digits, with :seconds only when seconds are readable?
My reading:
6:40
